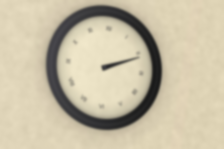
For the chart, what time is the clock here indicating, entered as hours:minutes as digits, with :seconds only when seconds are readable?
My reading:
2:11
